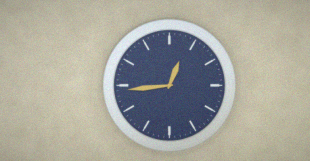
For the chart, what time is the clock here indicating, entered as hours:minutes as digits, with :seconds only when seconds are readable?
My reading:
12:44
